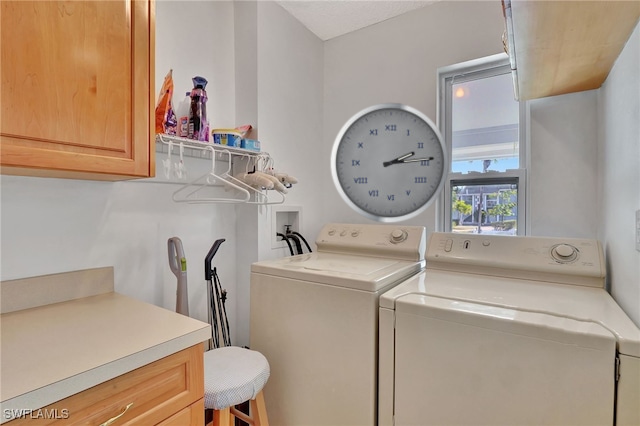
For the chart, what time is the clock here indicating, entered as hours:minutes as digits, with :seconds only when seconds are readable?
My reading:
2:14
